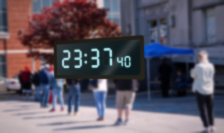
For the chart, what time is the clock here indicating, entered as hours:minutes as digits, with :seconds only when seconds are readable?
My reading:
23:37:40
